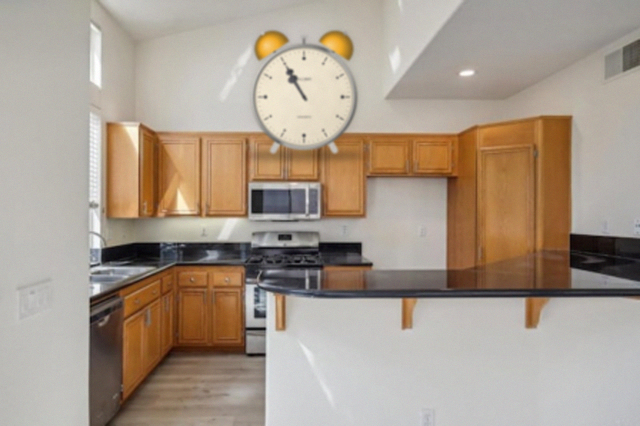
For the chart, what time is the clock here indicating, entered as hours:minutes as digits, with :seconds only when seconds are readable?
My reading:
10:55
